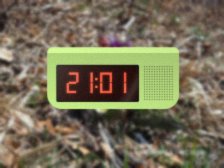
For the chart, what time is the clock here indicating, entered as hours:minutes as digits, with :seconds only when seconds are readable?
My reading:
21:01
